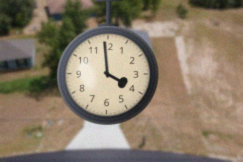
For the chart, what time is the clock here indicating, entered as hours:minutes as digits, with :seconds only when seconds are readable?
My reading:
3:59
